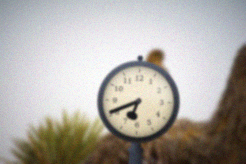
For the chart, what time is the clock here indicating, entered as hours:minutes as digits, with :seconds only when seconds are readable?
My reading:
6:41
